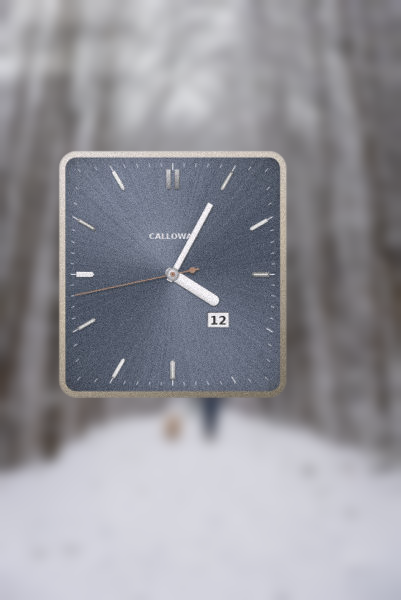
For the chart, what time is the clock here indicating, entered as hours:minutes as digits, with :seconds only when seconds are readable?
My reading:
4:04:43
